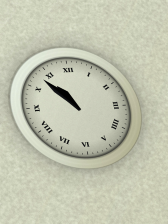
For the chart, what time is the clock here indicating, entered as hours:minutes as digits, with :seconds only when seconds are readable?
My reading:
10:53
